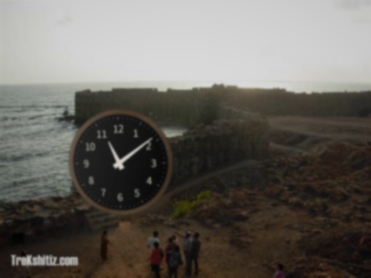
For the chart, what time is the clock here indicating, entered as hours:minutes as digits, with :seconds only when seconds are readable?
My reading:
11:09
